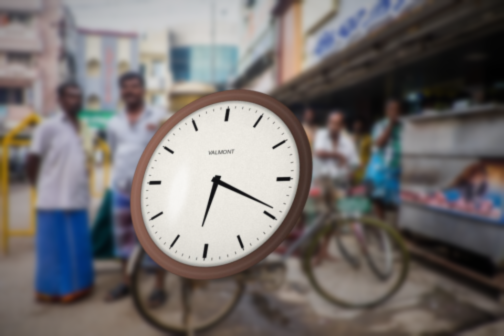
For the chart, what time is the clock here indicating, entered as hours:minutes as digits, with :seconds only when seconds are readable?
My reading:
6:19
